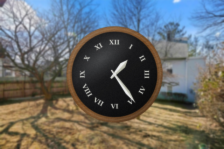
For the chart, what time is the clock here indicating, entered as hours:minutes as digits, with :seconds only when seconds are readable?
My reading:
1:24
